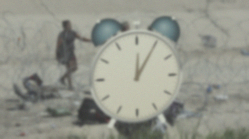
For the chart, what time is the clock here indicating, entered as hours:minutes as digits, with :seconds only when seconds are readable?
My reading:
12:05
